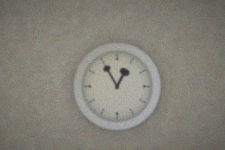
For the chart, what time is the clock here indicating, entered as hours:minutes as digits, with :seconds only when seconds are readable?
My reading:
12:55
